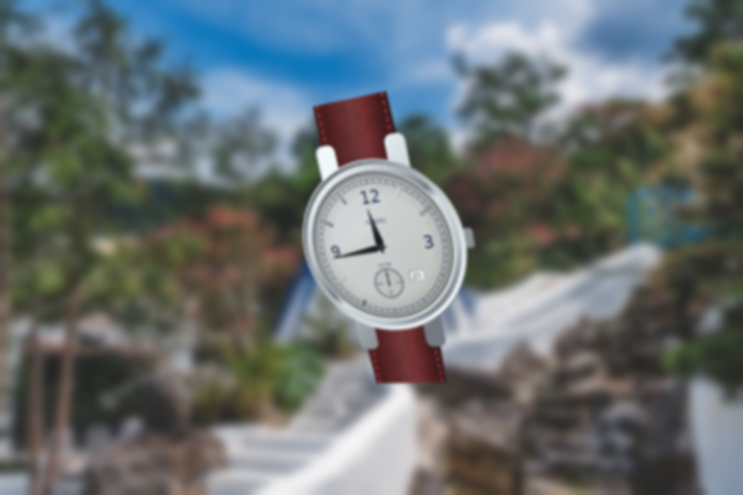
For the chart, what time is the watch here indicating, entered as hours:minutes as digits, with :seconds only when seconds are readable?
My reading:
11:44
